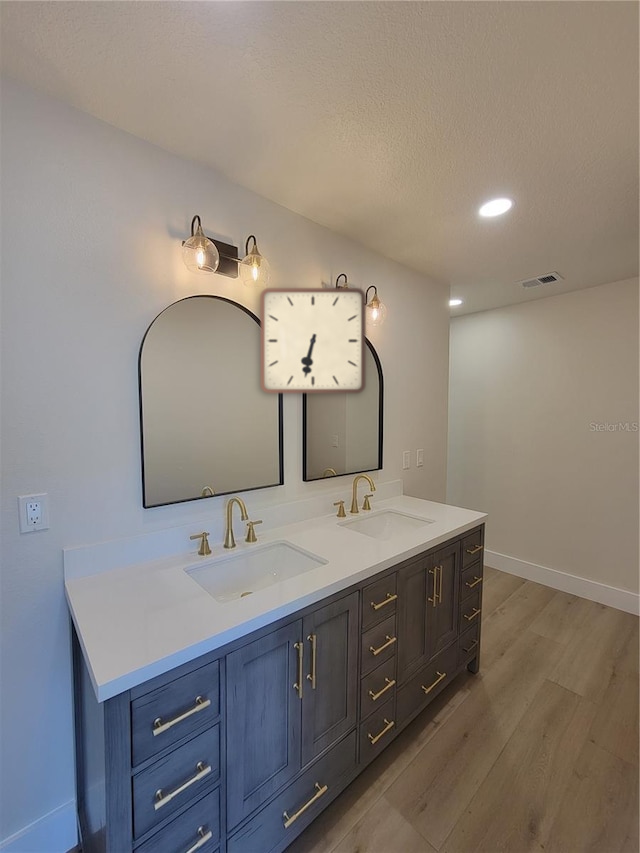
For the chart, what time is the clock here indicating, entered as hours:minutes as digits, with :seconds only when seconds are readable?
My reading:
6:32
